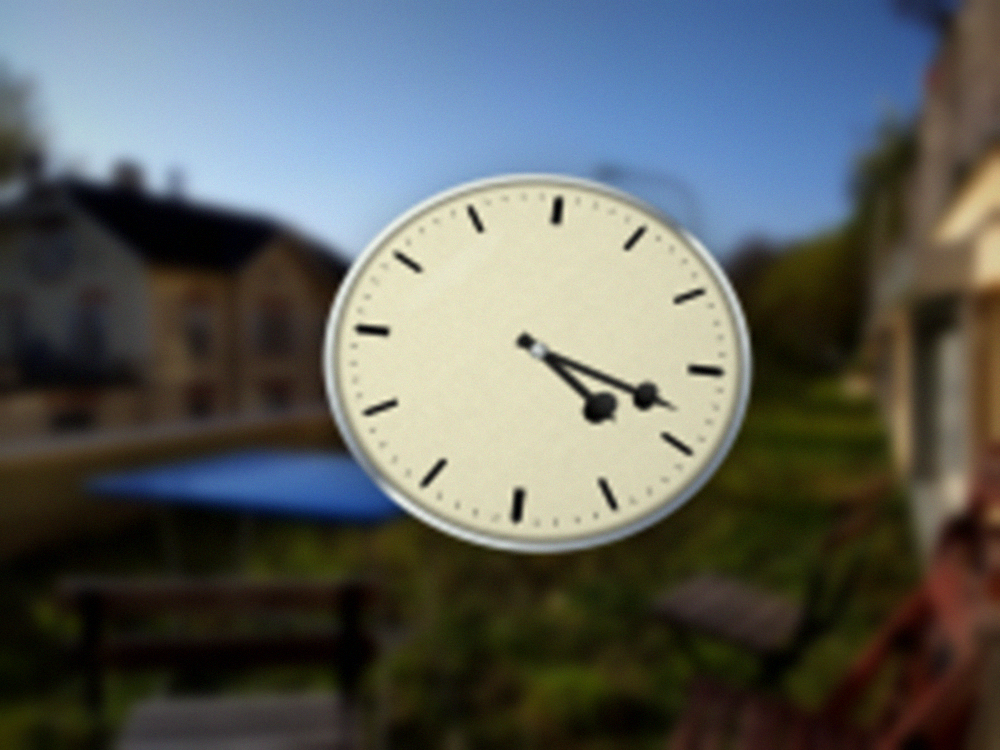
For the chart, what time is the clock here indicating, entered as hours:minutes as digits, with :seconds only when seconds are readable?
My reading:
4:18
